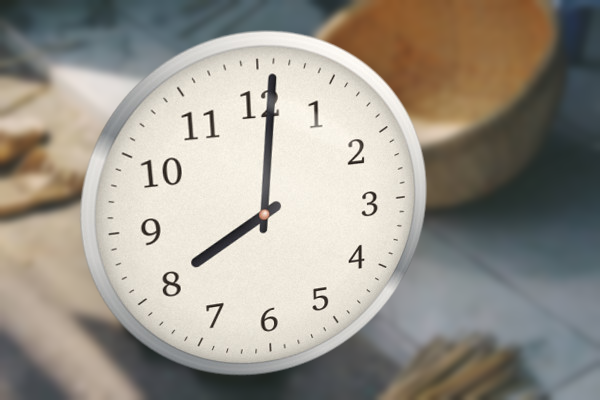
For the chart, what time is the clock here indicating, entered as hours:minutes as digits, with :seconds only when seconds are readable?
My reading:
8:01
